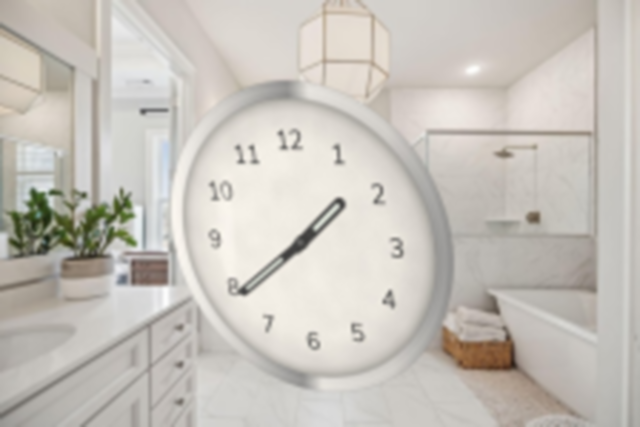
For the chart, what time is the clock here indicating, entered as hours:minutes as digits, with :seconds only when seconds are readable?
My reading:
1:39
